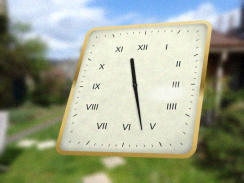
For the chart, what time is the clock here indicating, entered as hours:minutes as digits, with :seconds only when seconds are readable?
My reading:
11:27
